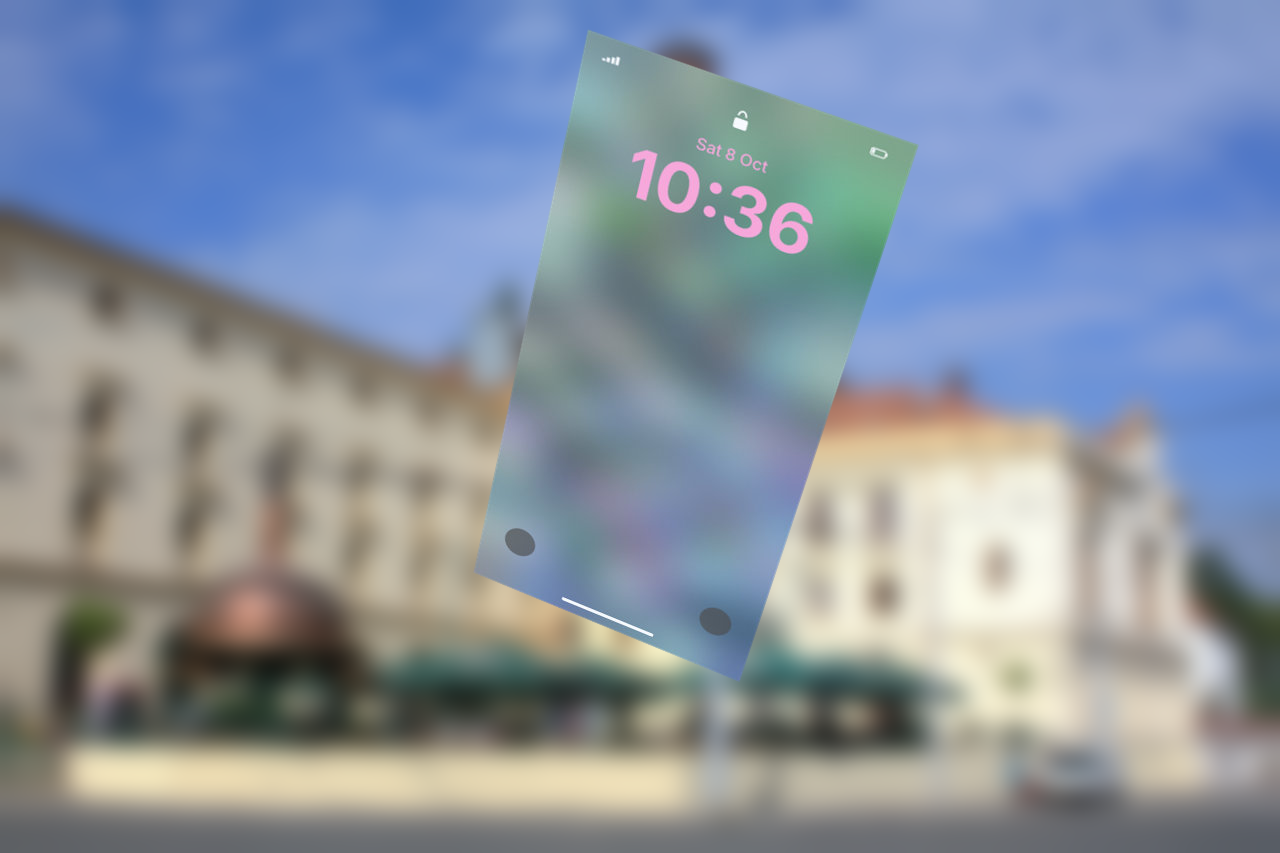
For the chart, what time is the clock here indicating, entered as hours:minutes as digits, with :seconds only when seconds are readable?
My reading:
10:36
